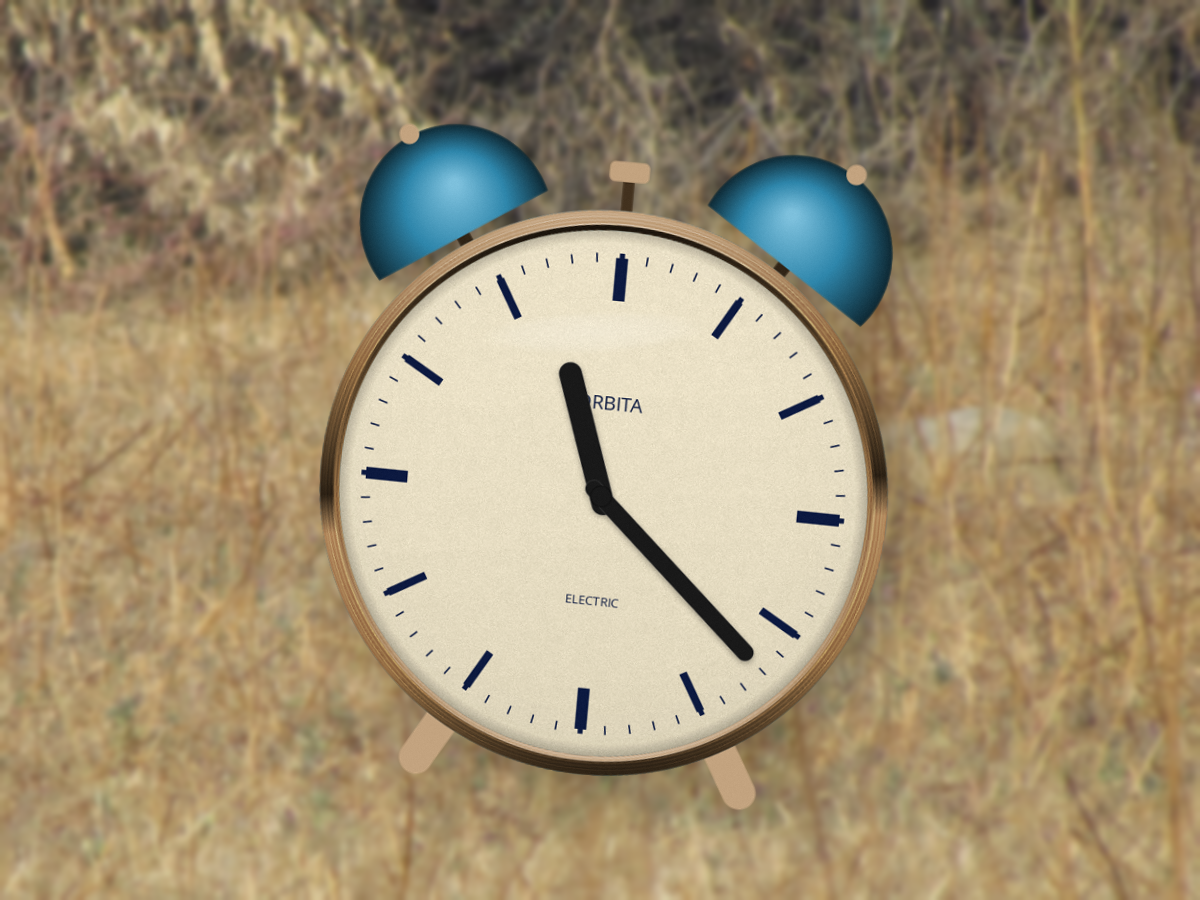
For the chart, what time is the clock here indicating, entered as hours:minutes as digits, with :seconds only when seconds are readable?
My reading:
11:22
